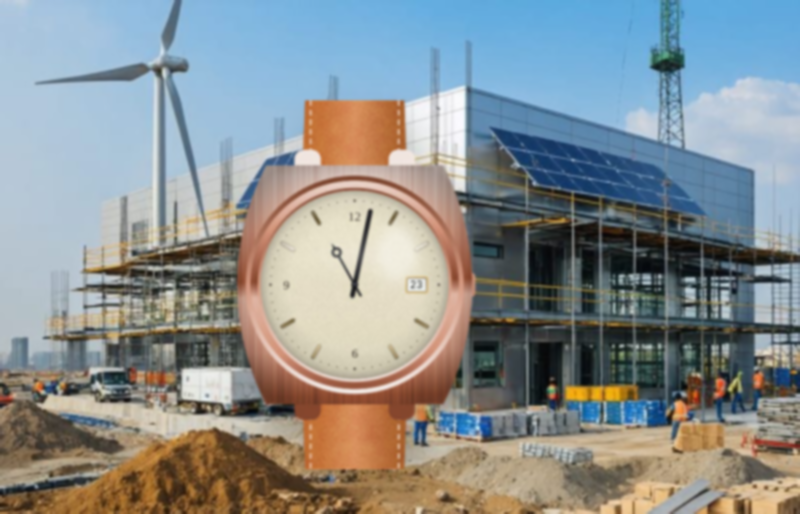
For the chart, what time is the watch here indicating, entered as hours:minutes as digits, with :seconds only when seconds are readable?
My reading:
11:02
